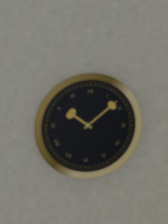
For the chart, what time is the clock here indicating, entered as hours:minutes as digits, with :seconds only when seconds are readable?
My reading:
10:08
